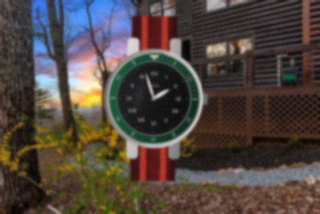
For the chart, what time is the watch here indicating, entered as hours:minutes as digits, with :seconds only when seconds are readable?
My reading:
1:57
